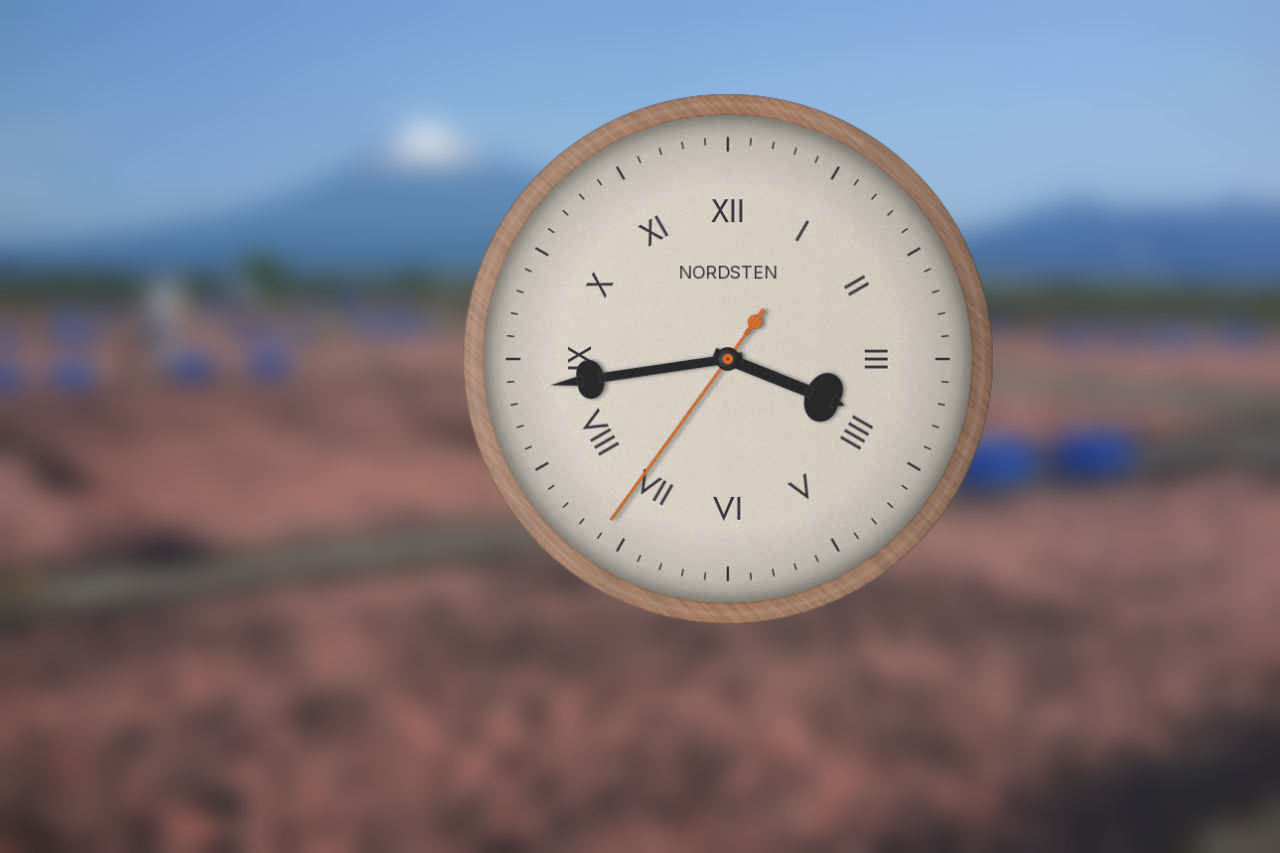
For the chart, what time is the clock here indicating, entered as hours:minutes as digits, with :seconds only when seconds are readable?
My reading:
3:43:36
